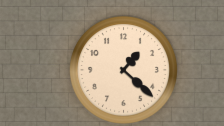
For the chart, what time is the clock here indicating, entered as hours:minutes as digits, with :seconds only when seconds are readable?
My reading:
1:22
